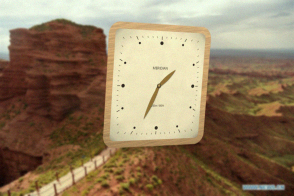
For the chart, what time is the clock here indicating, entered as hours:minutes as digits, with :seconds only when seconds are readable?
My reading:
1:34
